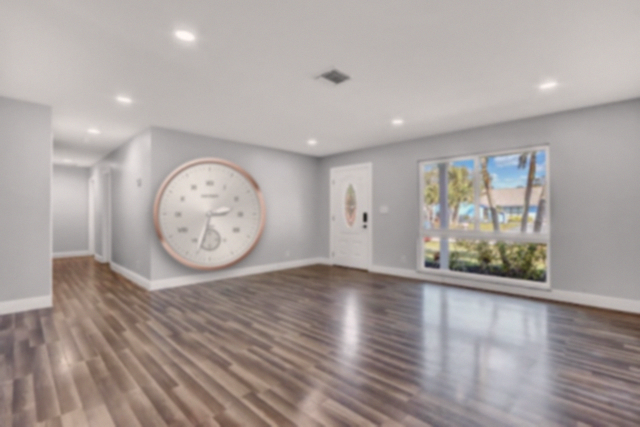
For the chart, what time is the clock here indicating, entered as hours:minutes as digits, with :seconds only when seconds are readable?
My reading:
2:33
